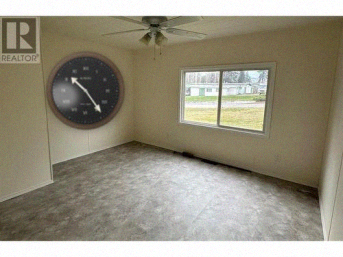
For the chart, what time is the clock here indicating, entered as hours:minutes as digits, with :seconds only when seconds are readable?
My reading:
10:24
